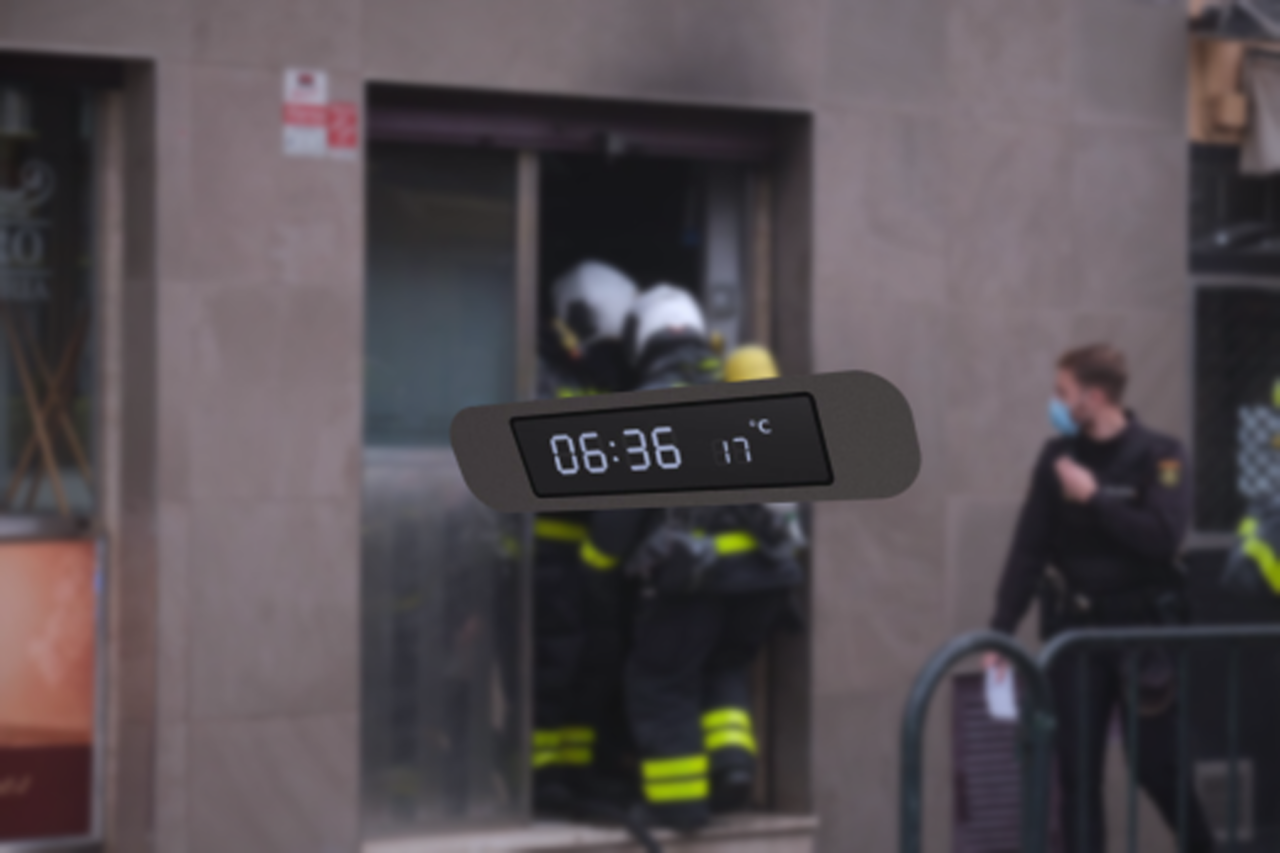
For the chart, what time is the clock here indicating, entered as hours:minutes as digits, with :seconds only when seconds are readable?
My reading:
6:36
